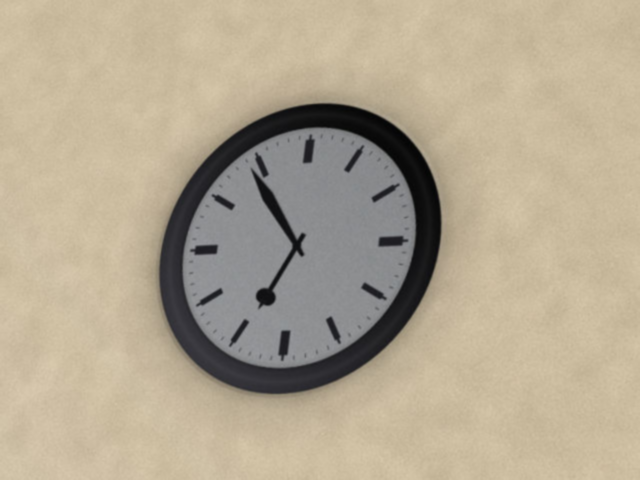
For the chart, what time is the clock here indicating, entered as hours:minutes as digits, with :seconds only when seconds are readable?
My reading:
6:54
